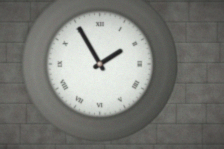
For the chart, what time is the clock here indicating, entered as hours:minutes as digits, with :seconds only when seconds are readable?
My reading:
1:55
